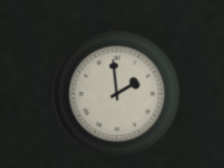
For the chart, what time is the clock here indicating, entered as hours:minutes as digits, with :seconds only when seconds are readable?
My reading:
1:59
